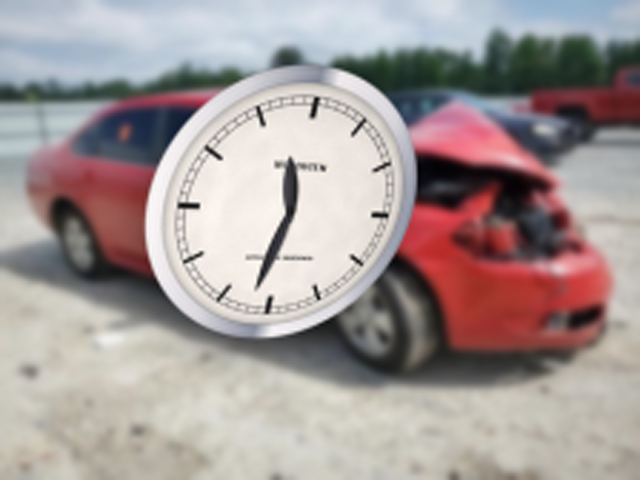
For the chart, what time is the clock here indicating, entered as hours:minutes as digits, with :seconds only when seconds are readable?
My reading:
11:32
